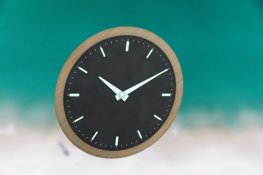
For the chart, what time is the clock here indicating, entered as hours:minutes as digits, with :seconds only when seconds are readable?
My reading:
10:10
